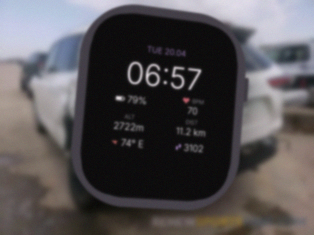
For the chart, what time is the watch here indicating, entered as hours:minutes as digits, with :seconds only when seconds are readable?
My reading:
6:57
